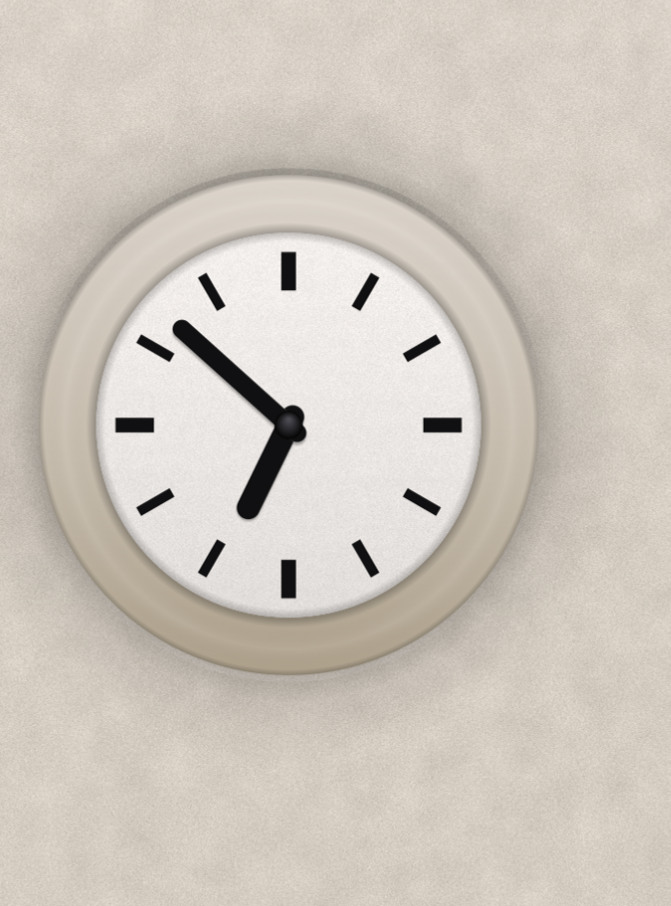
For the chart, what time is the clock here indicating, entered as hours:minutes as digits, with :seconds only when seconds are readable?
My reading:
6:52
